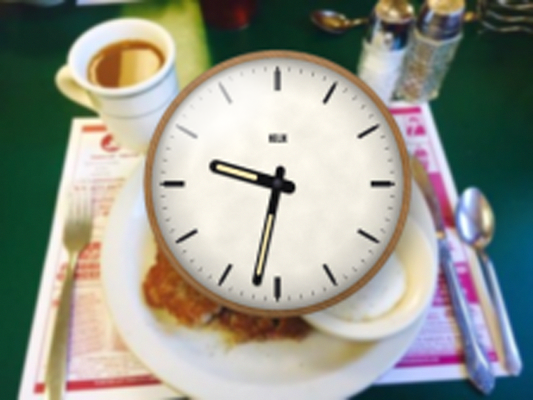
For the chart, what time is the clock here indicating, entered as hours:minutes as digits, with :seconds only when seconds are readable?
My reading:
9:32
